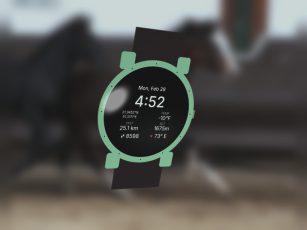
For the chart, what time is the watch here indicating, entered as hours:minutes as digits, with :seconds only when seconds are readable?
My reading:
4:52
